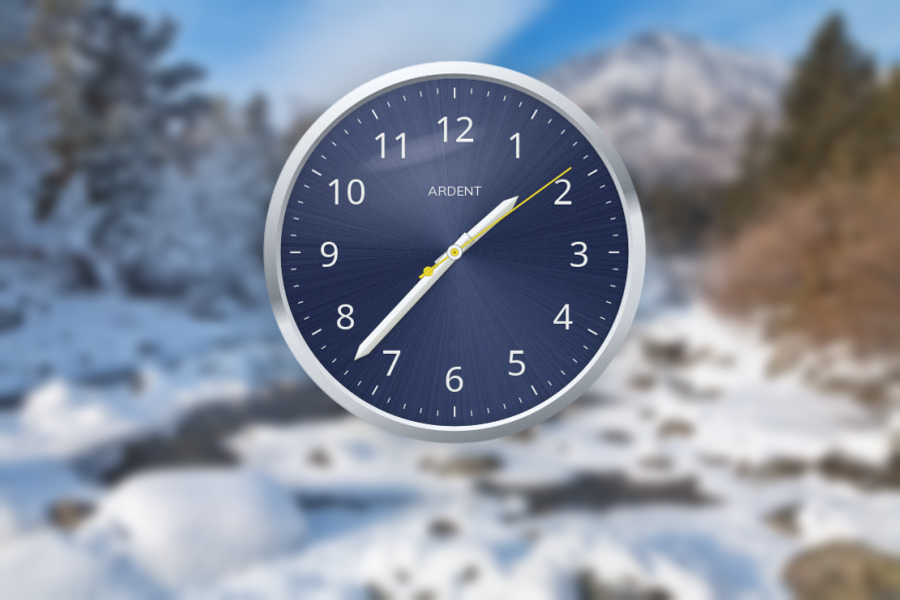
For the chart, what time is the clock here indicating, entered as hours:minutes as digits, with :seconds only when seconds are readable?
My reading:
1:37:09
